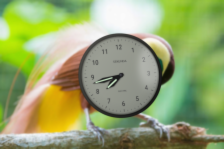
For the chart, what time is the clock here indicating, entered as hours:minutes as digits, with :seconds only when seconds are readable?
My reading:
7:43
